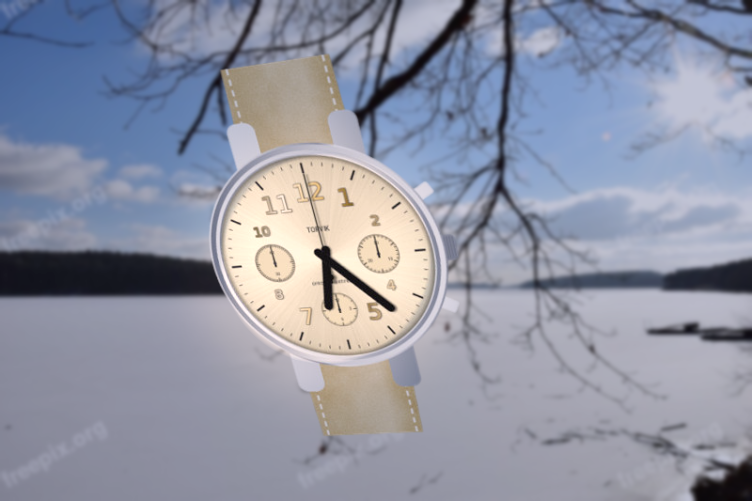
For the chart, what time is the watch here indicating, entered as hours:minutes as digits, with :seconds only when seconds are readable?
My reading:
6:23
